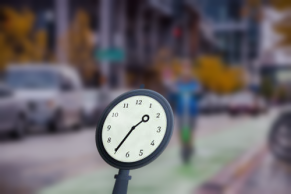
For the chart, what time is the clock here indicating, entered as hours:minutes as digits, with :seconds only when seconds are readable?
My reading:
1:35
